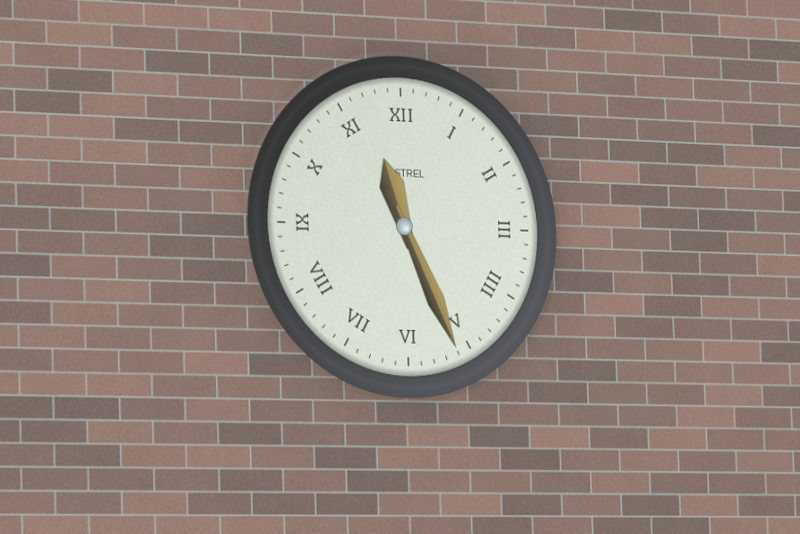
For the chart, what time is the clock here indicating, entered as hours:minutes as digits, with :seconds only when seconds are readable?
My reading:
11:26
